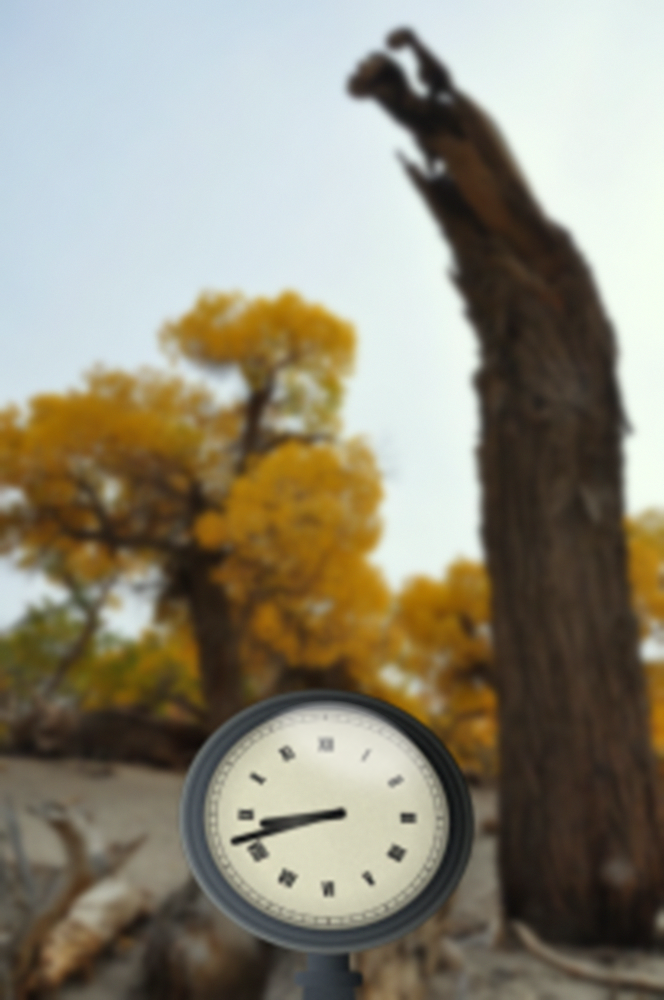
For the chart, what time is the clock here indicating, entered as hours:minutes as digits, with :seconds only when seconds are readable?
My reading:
8:42
